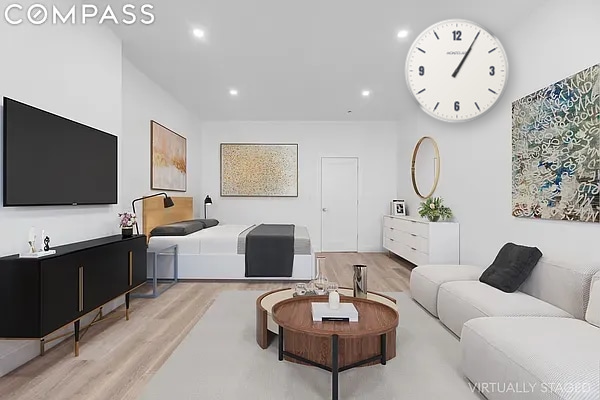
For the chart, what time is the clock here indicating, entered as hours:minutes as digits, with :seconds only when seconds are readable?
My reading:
1:05
